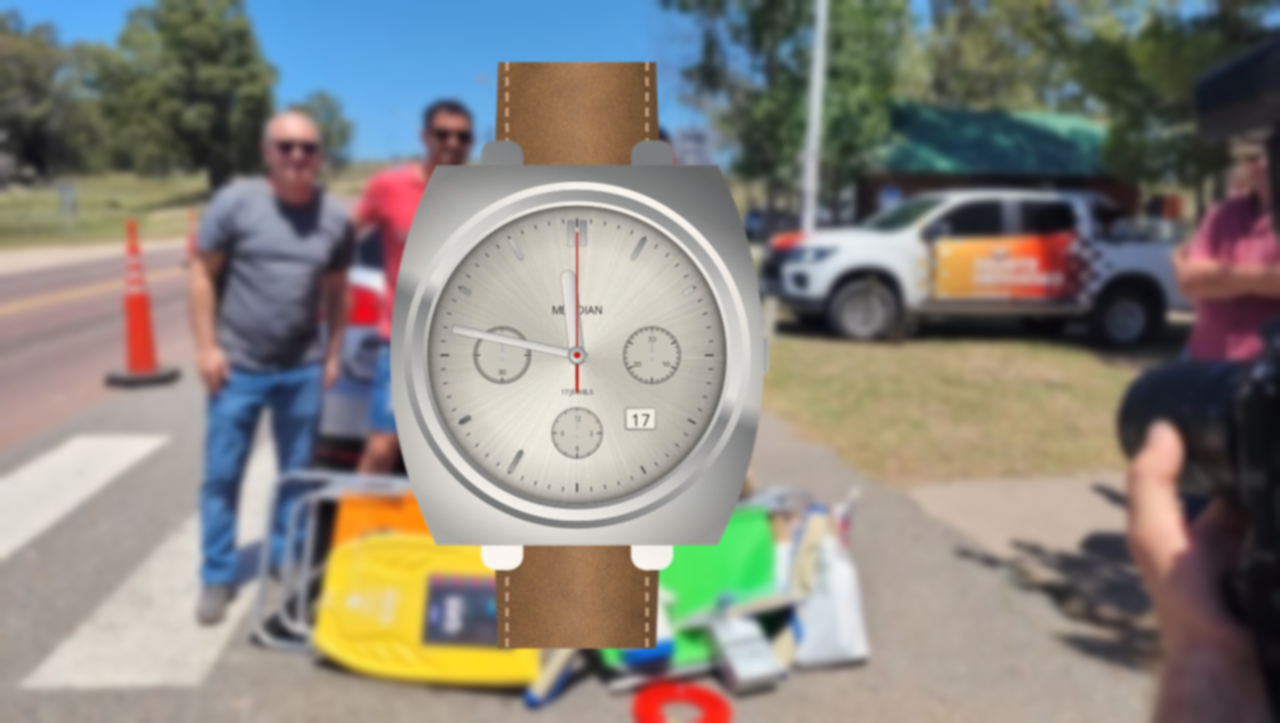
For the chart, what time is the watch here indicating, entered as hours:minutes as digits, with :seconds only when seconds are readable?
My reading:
11:47
